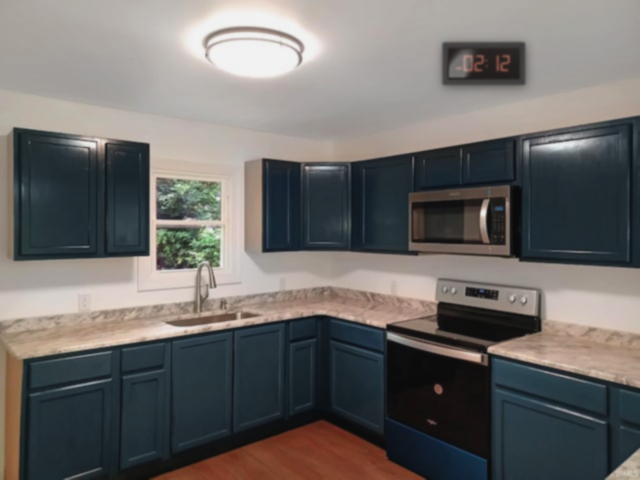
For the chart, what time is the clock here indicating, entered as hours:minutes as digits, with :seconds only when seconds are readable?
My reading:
2:12
